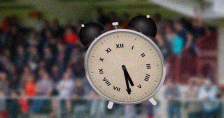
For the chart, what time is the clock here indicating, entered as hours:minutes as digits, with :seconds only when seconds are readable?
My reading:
5:30
